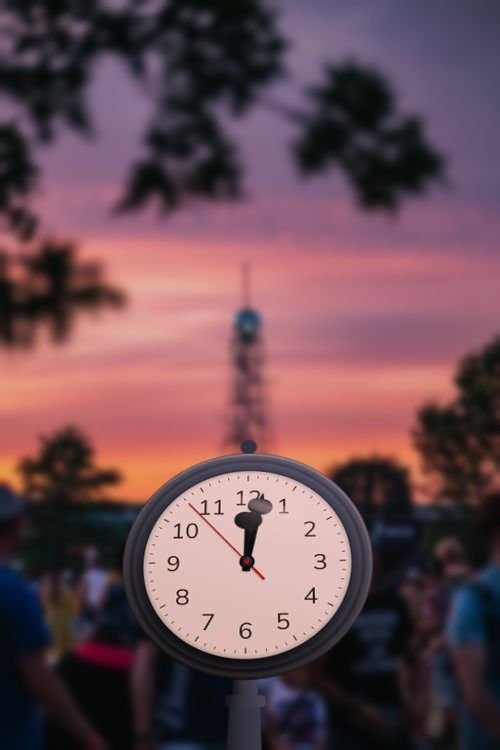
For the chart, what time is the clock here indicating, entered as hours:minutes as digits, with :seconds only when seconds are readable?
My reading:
12:01:53
